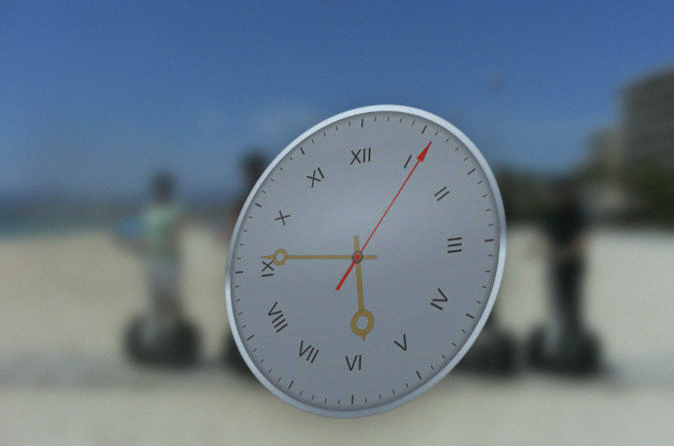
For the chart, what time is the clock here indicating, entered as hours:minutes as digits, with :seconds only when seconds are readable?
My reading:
5:46:06
